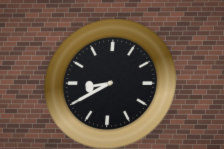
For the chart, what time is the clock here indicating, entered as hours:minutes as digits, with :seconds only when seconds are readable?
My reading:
8:40
